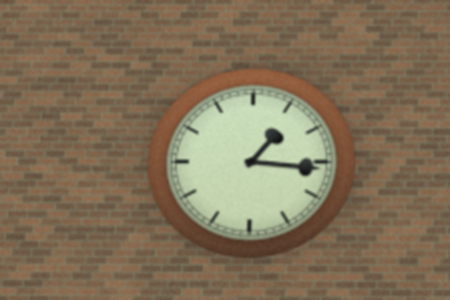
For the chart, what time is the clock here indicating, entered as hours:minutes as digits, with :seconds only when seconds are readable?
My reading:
1:16
